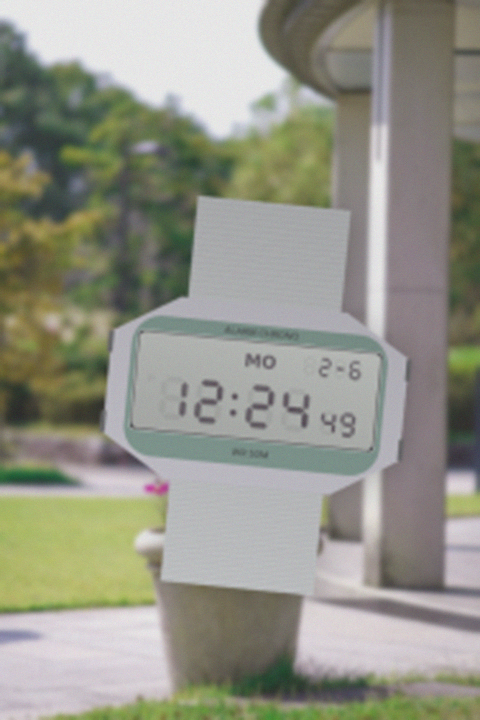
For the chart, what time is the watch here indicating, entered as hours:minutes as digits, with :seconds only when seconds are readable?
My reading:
12:24:49
